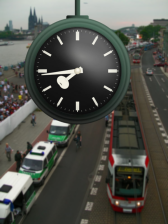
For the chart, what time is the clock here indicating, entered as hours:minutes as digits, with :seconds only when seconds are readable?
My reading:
7:44
